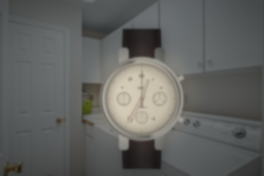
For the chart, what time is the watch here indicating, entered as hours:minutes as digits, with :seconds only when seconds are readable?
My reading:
12:35
